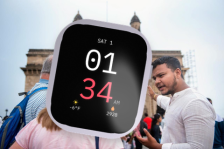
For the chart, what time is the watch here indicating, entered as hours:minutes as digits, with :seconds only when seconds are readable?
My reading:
1:34
